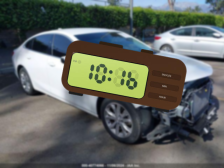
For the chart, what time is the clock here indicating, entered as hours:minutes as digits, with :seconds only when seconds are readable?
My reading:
10:16
